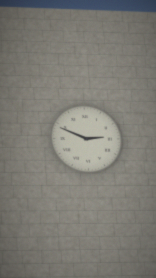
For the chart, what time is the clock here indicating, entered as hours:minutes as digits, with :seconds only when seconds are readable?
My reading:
2:49
